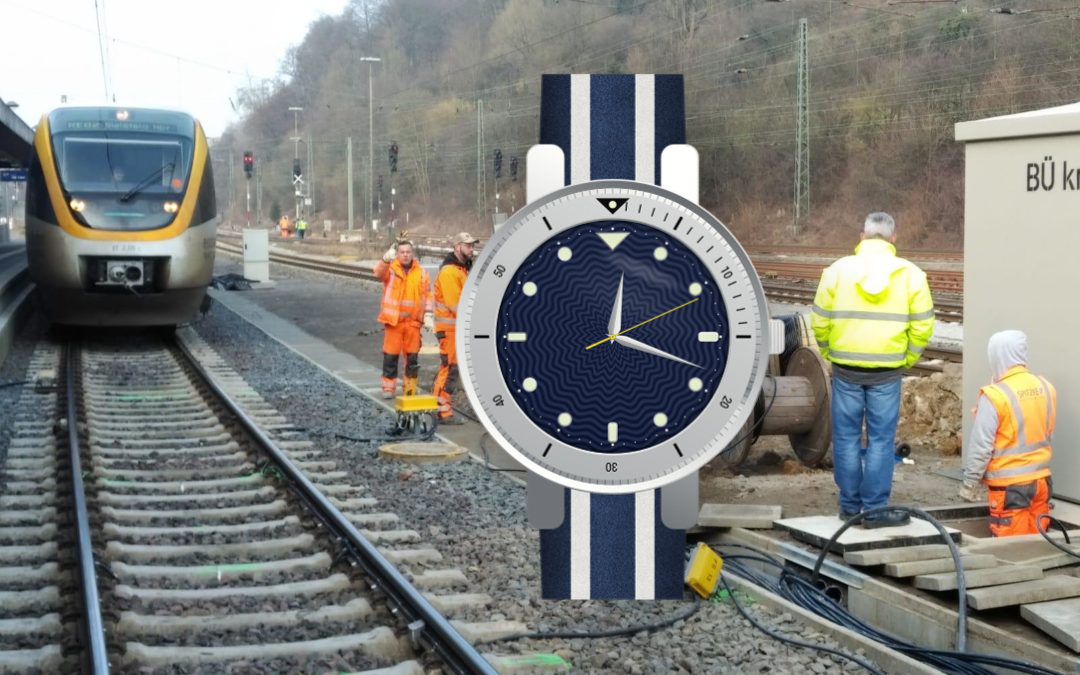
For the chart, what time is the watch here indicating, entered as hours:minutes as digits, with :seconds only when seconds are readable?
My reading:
12:18:11
